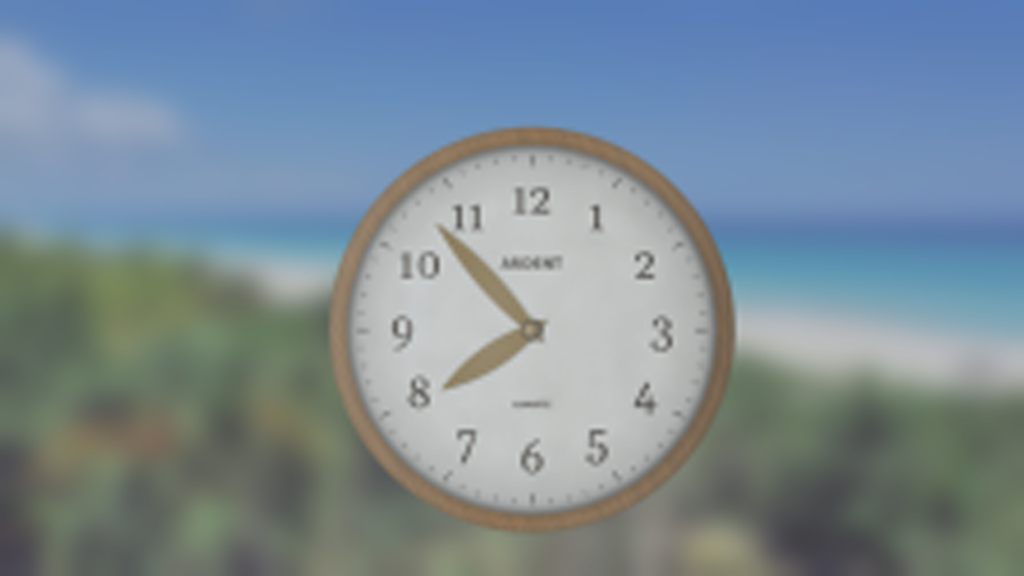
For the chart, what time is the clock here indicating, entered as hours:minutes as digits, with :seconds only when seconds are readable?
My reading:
7:53
